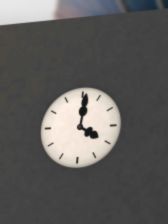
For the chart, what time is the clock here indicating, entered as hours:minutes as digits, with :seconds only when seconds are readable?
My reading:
4:01
